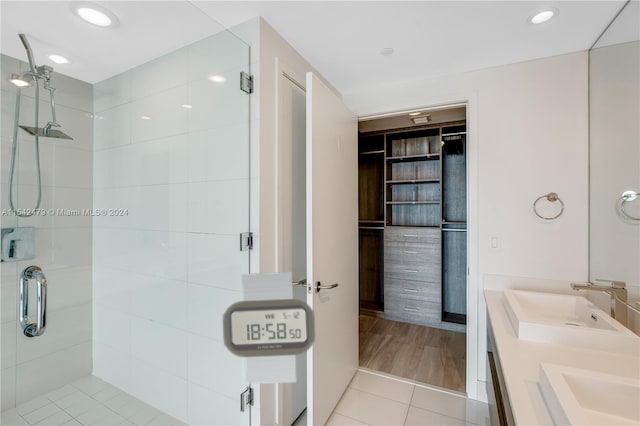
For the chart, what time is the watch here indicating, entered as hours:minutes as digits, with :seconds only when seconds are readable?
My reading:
18:58
